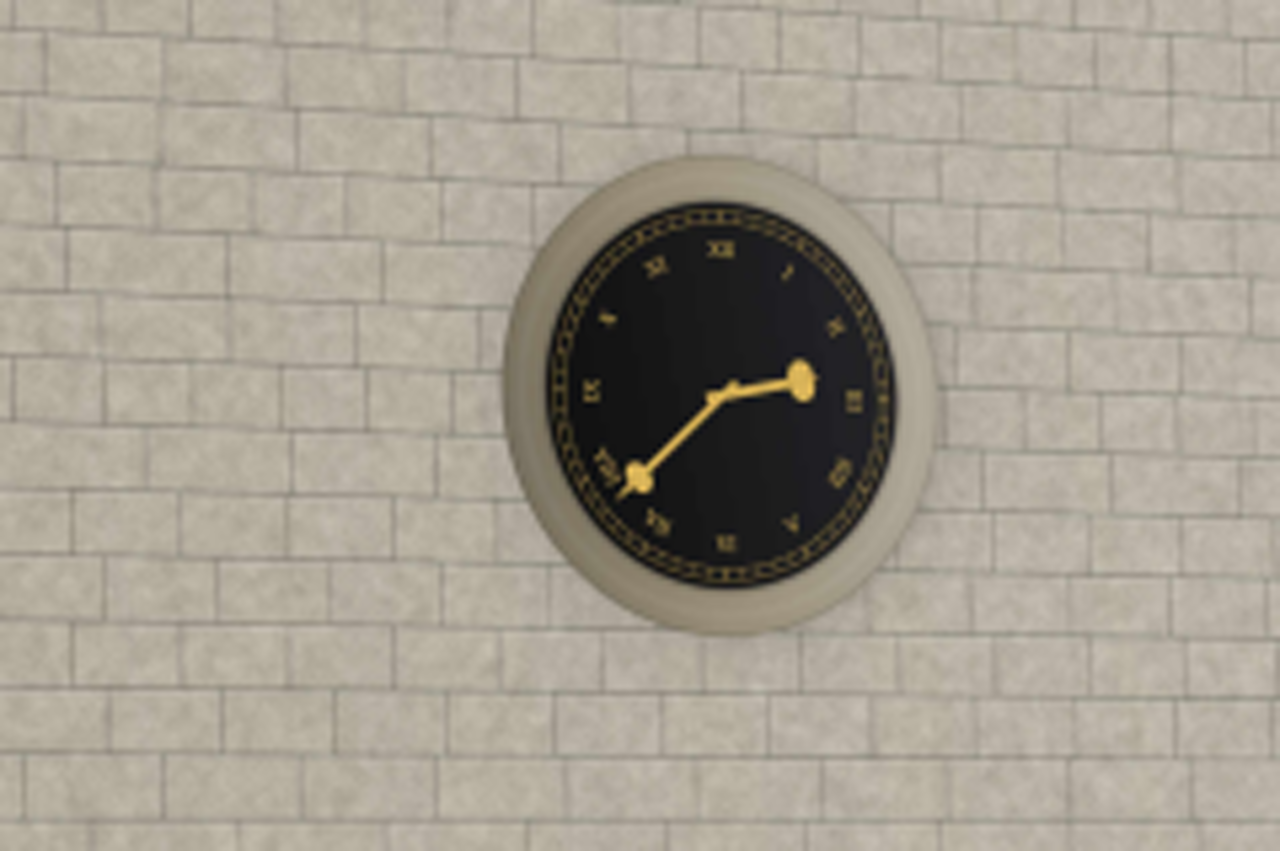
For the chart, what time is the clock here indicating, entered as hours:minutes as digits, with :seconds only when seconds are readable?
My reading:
2:38
